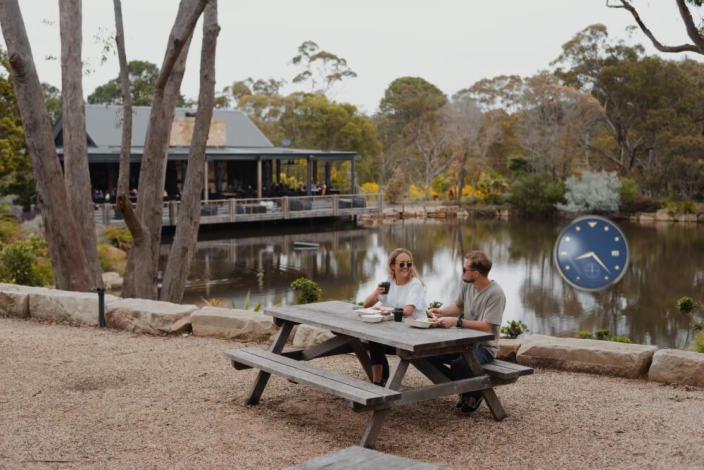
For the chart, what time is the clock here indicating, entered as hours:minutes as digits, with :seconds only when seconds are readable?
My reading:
8:23
